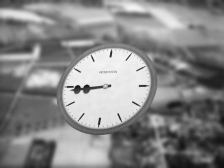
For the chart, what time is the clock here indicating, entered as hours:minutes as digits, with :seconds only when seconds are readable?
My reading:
8:44
